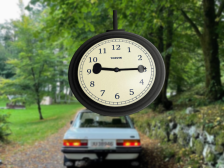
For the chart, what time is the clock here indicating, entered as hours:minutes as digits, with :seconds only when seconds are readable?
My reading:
9:15
